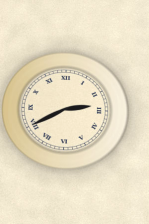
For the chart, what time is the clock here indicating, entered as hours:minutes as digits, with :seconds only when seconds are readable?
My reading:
2:40
